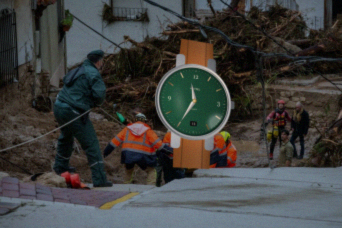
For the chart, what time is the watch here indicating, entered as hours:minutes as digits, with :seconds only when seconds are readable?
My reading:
11:35
